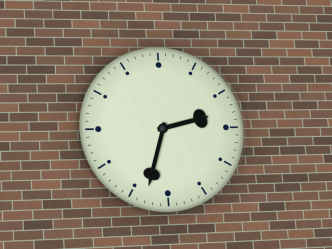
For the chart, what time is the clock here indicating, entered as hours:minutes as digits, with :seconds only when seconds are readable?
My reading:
2:33
